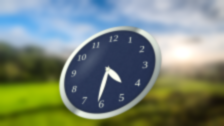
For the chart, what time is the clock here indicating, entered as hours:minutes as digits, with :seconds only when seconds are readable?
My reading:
4:31
